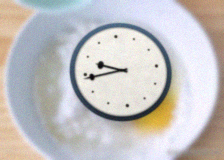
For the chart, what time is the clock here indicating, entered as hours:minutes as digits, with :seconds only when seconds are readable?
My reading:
9:44
